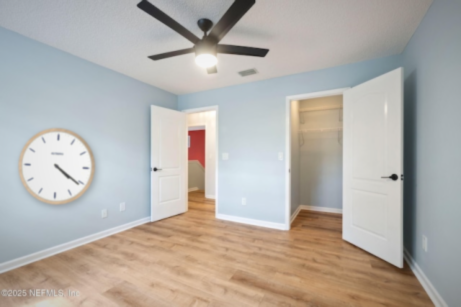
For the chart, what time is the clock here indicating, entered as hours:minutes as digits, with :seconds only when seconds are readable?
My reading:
4:21
